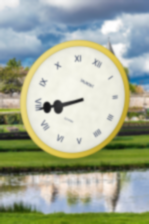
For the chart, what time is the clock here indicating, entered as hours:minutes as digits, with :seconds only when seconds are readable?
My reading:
7:39
